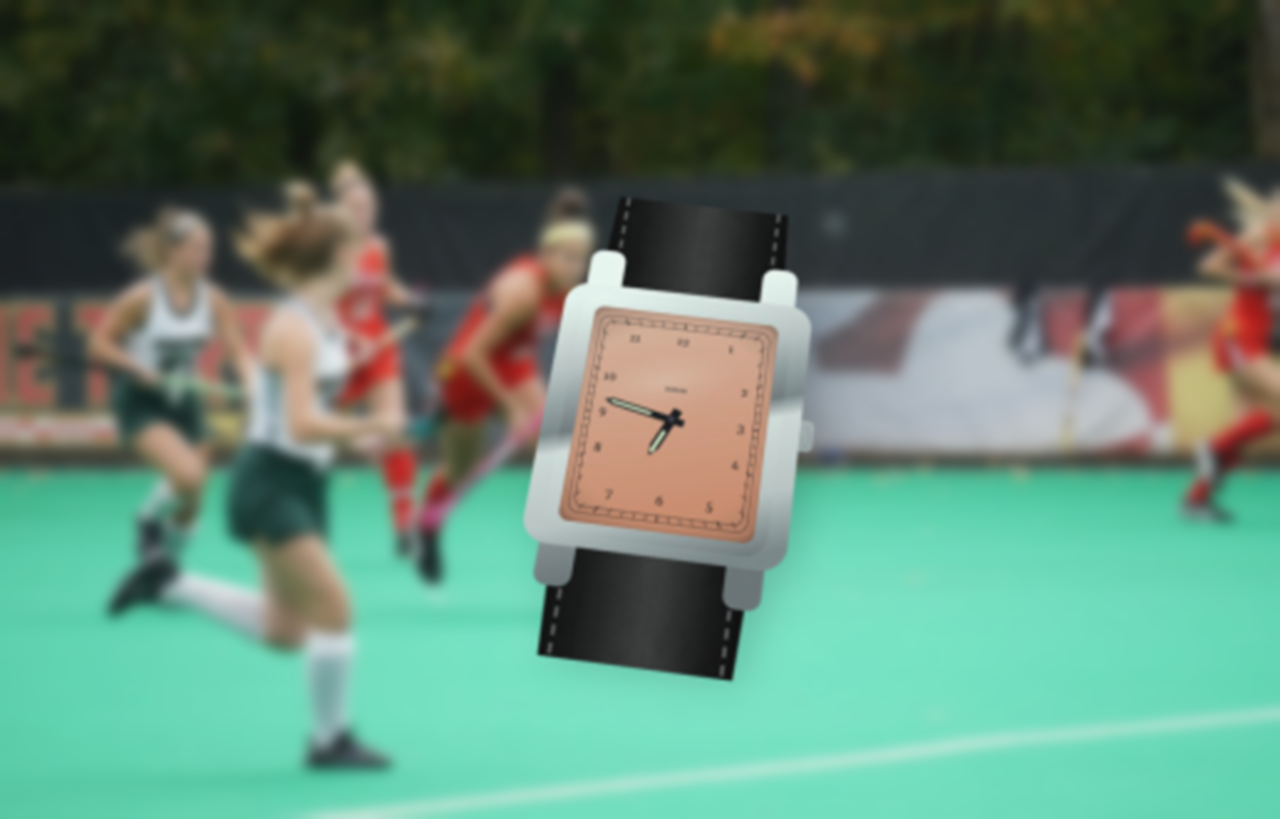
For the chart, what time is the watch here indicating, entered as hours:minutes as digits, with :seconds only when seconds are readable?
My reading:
6:47
